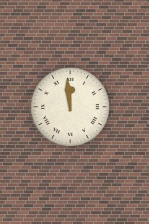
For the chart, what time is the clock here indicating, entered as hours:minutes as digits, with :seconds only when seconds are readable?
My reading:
11:59
